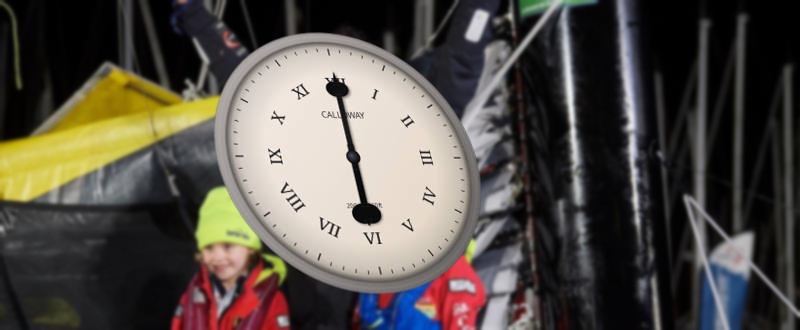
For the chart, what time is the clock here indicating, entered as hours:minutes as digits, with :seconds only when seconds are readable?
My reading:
6:00
